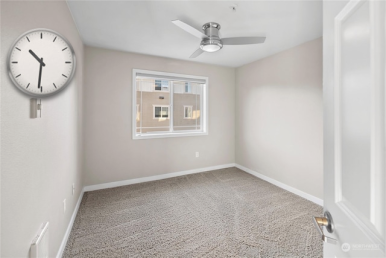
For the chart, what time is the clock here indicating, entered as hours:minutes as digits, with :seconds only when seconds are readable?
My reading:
10:31
